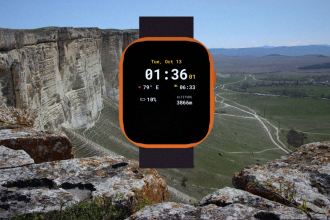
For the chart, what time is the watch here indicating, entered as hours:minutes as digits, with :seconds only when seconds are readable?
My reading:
1:36
